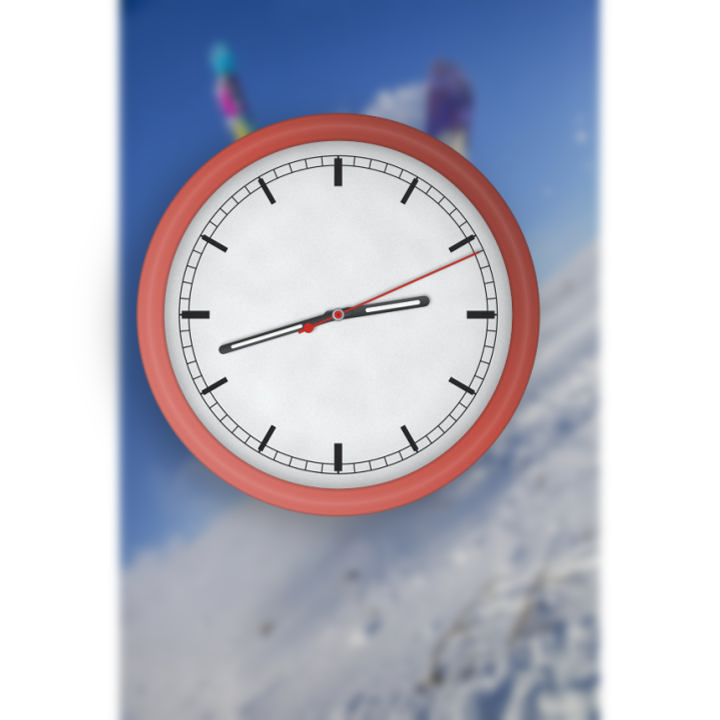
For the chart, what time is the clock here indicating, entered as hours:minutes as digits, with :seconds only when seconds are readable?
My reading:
2:42:11
